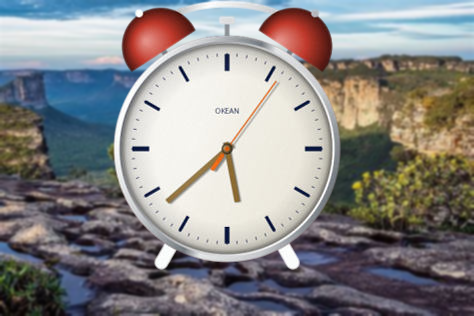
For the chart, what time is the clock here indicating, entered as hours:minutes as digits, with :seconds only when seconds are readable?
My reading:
5:38:06
